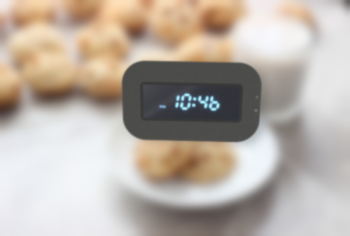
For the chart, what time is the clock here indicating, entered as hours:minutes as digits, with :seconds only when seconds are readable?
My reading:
10:46
